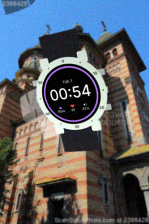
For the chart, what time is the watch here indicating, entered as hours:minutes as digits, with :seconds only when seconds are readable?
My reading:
0:54
